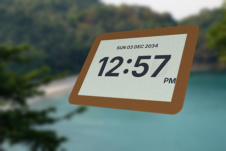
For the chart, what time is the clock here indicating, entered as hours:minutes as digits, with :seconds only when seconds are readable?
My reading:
12:57
